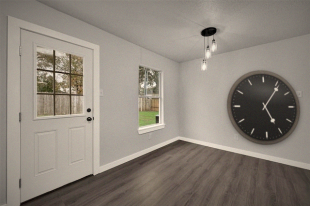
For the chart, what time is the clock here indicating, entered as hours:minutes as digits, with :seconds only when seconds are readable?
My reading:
5:06
